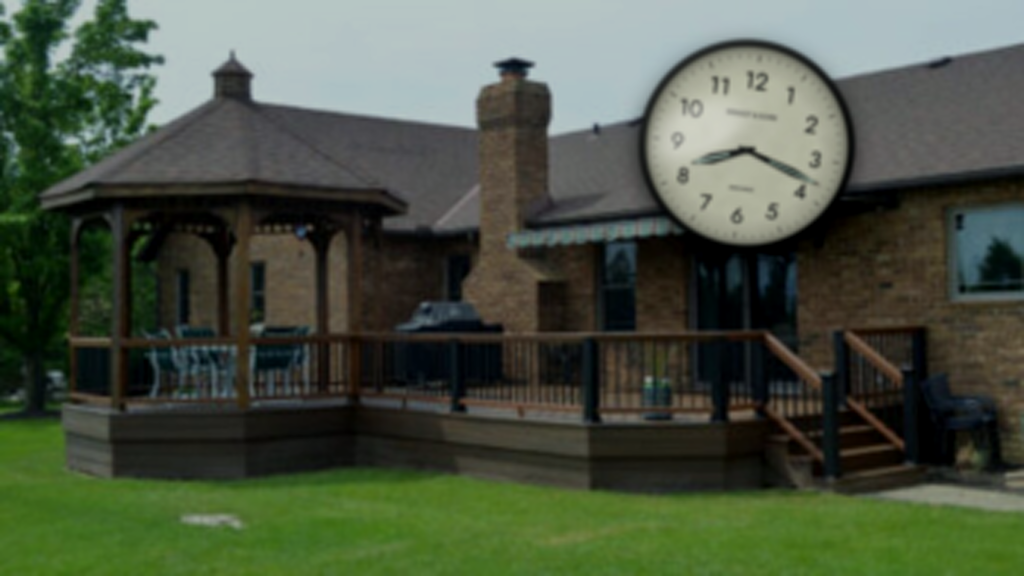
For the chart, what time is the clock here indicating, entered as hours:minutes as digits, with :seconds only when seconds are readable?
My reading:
8:18
